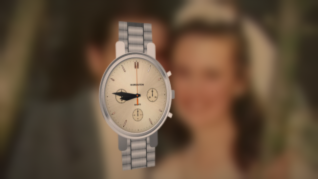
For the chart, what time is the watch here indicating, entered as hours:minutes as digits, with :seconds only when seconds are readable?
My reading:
8:46
